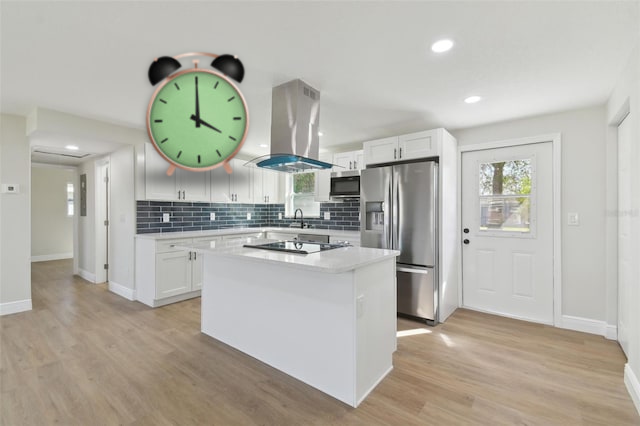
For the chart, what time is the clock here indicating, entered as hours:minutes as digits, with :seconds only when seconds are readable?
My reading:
4:00
